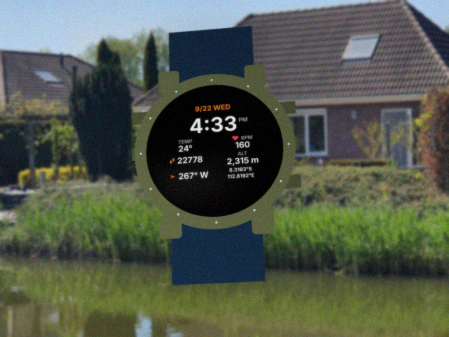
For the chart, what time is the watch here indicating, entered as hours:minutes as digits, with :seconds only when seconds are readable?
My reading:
4:33
